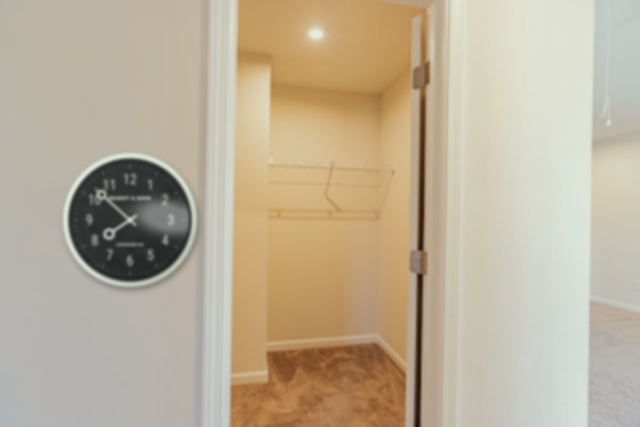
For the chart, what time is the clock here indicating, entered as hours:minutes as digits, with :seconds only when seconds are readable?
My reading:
7:52
